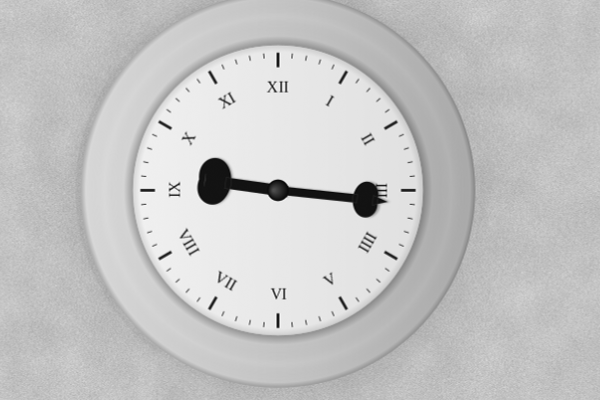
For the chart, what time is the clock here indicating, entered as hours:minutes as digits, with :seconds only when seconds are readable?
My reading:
9:16
